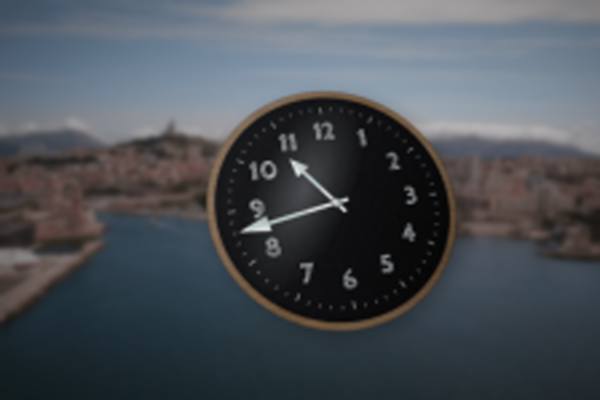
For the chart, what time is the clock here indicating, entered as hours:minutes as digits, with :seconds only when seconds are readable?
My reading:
10:43
